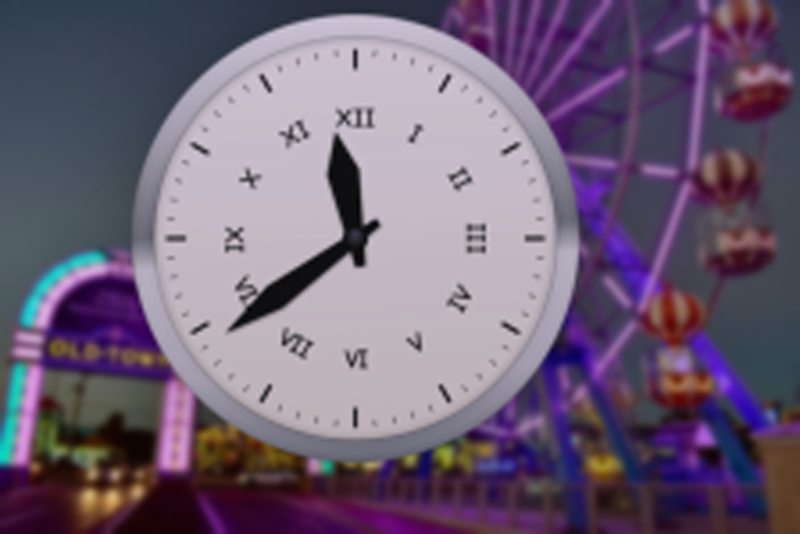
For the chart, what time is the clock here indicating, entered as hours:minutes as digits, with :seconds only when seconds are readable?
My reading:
11:39
